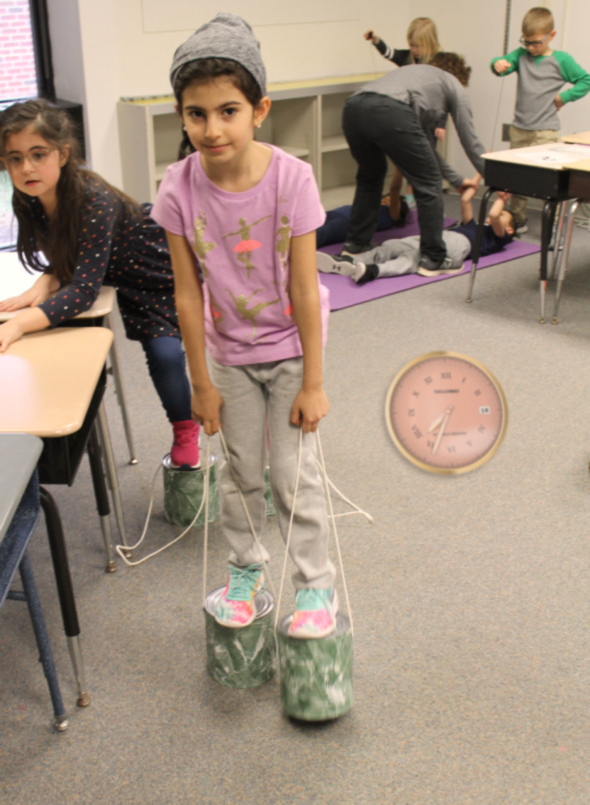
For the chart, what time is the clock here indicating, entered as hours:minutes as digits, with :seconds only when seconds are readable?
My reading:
7:34
